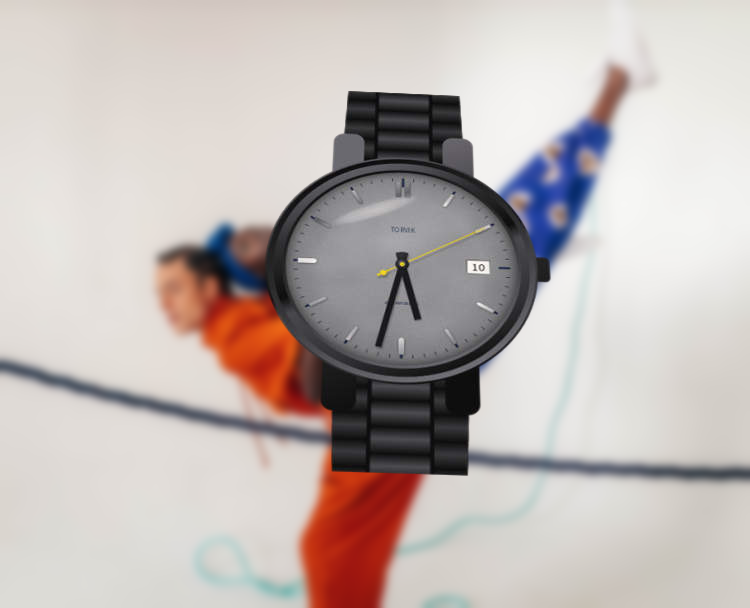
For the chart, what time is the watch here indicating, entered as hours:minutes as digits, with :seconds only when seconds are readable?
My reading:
5:32:10
